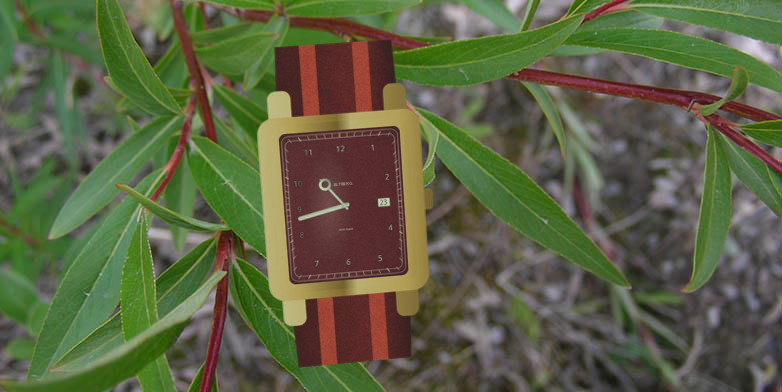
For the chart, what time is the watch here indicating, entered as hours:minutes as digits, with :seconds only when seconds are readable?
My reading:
10:43
